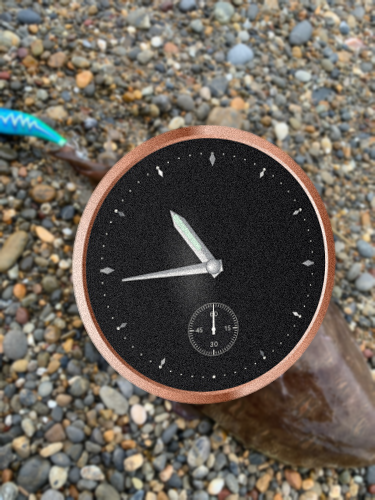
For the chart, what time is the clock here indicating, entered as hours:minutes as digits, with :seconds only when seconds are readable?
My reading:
10:44
